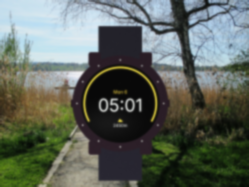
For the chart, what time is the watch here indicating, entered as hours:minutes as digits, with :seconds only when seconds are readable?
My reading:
5:01
